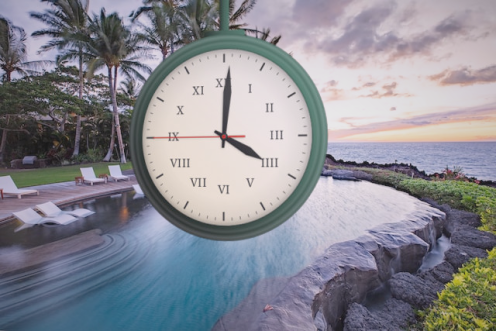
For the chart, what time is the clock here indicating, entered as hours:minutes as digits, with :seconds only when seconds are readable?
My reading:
4:00:45
